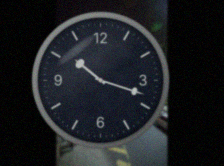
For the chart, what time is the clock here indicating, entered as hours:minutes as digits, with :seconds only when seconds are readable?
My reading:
10:18
